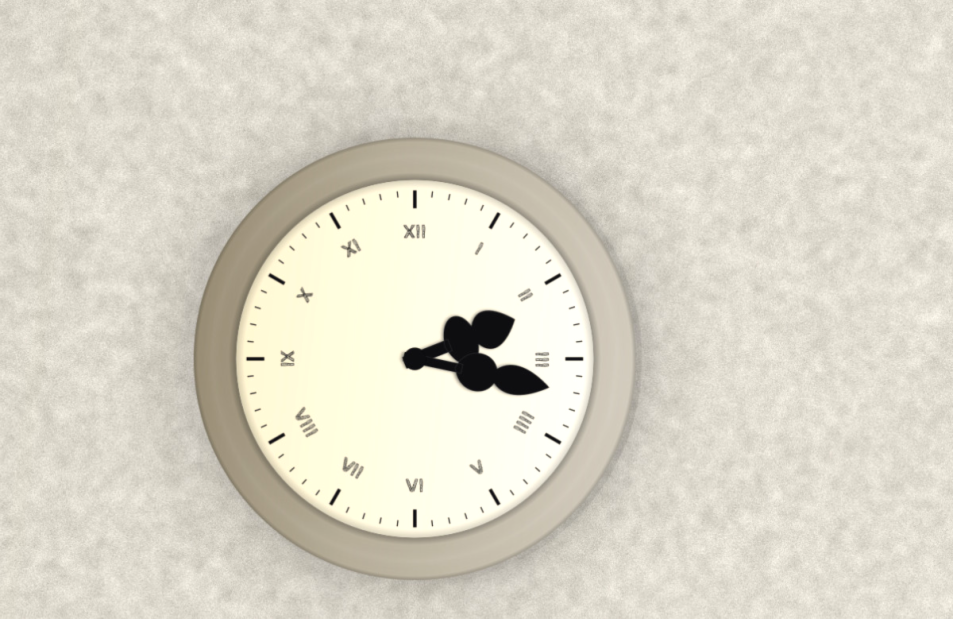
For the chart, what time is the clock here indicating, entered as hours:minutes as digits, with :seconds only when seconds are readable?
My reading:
2:17
